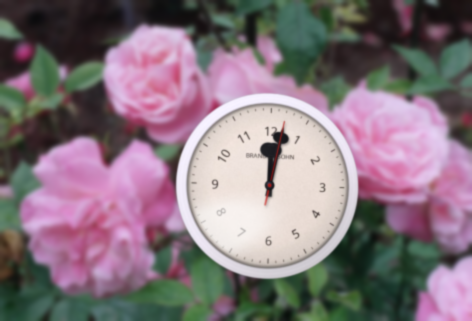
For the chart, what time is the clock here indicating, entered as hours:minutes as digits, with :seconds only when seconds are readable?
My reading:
12:02:02
